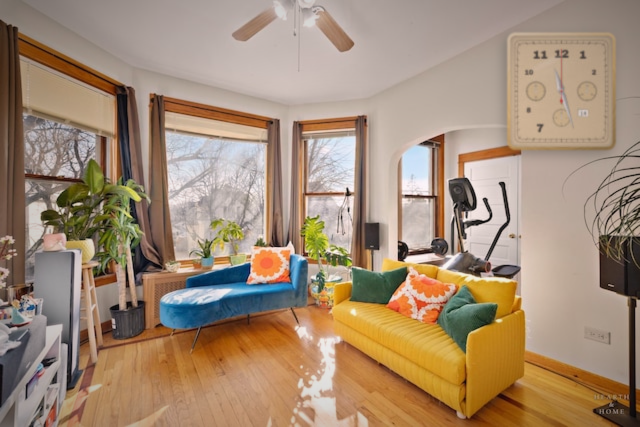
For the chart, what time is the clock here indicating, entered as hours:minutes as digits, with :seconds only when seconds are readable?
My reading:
11:27
